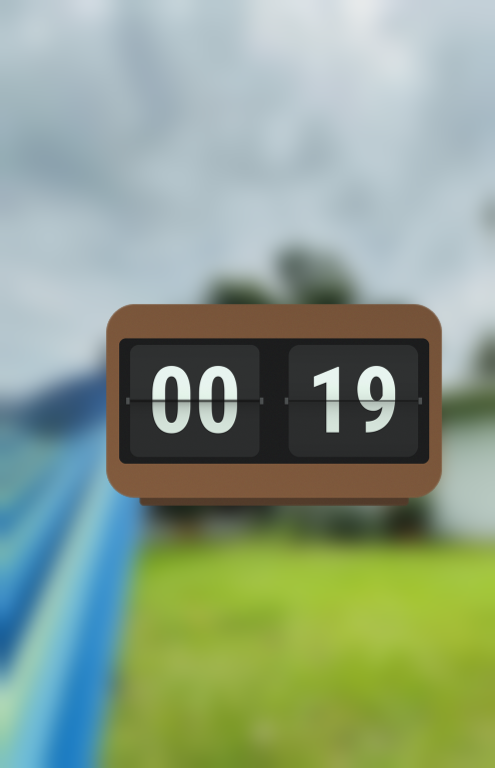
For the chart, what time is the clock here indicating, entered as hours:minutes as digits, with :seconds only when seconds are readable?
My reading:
0:19
